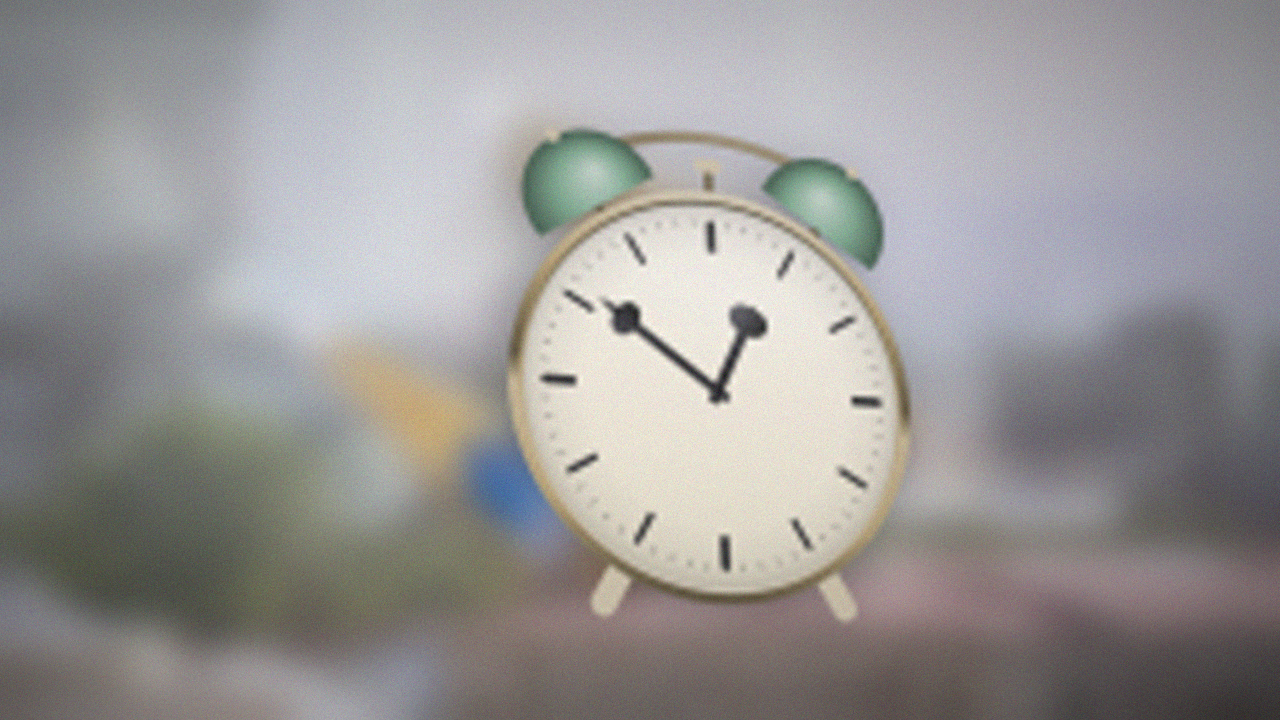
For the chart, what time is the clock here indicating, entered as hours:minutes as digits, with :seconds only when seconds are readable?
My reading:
12:51
